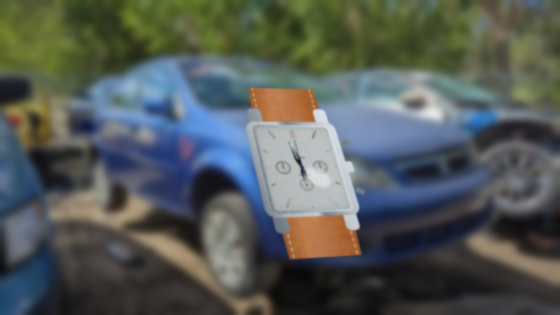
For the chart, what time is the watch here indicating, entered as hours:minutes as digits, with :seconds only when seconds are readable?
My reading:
5:58
